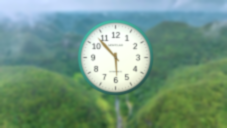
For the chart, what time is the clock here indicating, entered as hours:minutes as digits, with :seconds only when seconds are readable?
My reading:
5:53
